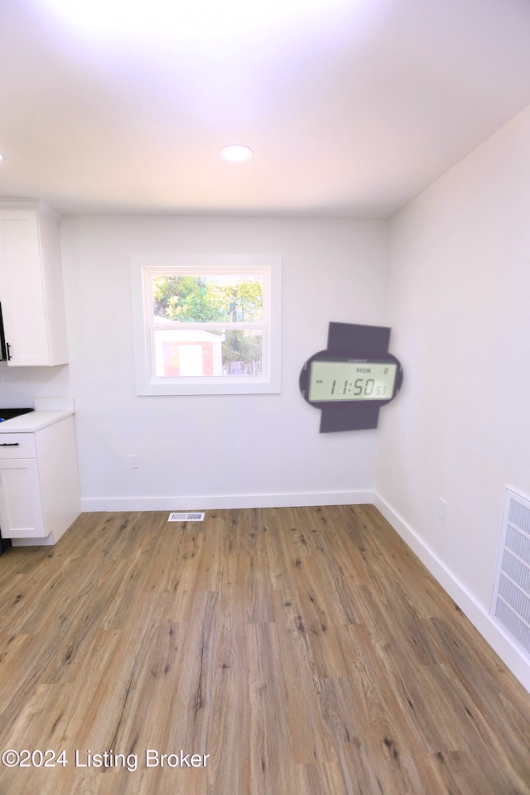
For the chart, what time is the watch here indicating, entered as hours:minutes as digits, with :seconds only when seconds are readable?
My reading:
11:50
